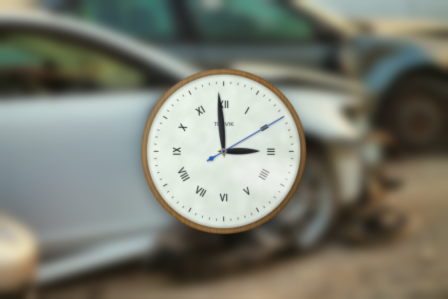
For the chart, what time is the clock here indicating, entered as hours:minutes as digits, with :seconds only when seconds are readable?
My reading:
2:59:10
